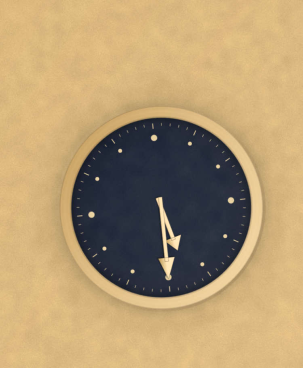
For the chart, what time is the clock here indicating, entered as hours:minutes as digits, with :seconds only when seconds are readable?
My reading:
5:30
